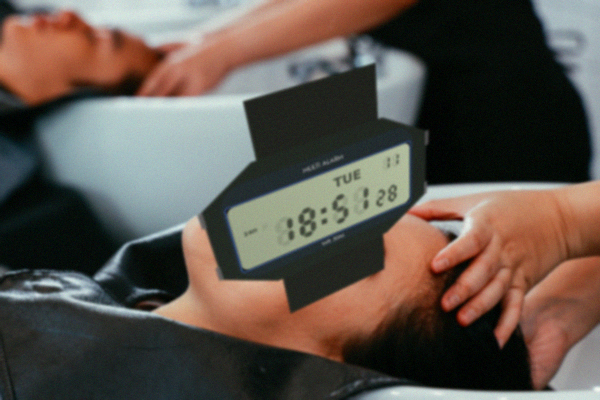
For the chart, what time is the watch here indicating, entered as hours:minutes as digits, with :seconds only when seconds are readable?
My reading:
18:51:28
